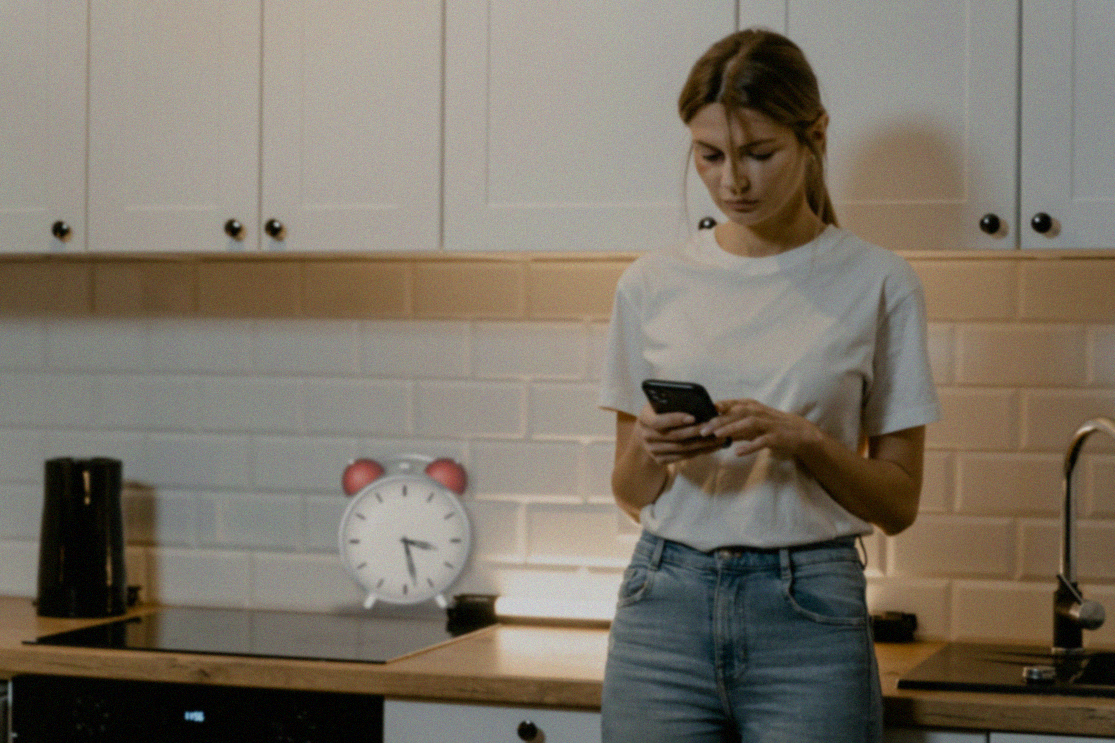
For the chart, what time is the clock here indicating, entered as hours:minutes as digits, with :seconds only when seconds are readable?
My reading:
3:28
